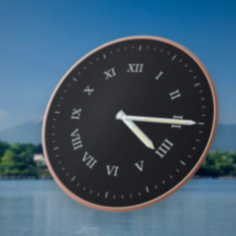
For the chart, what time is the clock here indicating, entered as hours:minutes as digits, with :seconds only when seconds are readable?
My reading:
4:15
